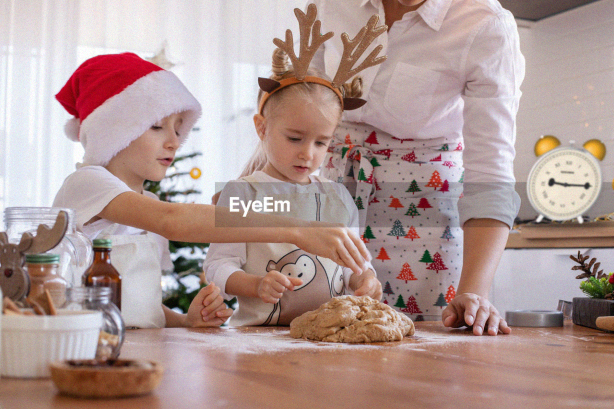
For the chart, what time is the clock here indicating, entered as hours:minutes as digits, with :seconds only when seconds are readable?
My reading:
9:15
